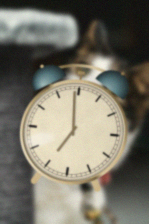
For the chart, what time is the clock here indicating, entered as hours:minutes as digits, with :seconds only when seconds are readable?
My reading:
6:59
